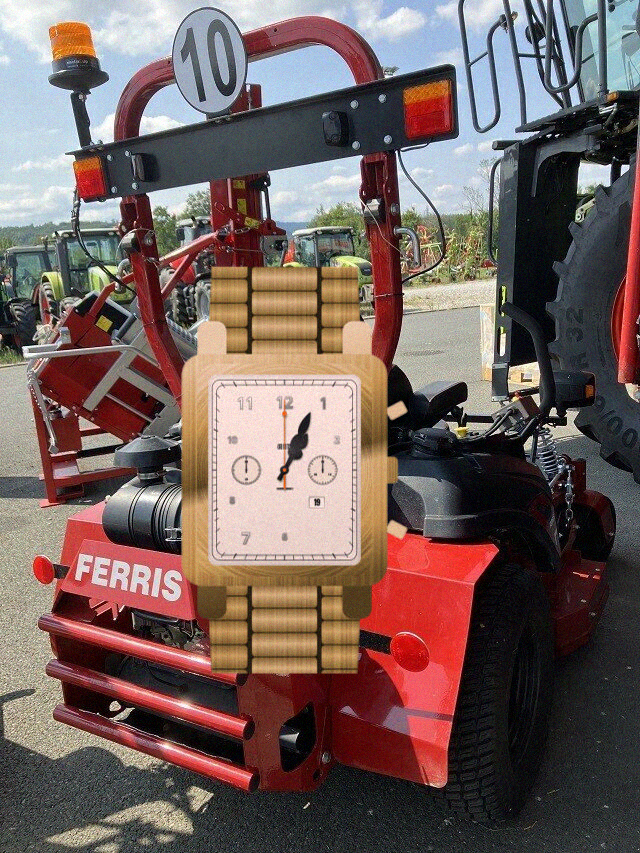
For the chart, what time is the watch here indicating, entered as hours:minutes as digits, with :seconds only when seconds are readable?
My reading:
1:04
